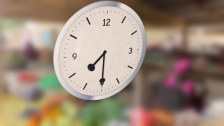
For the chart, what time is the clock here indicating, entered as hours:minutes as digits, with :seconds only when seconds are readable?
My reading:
7:30
